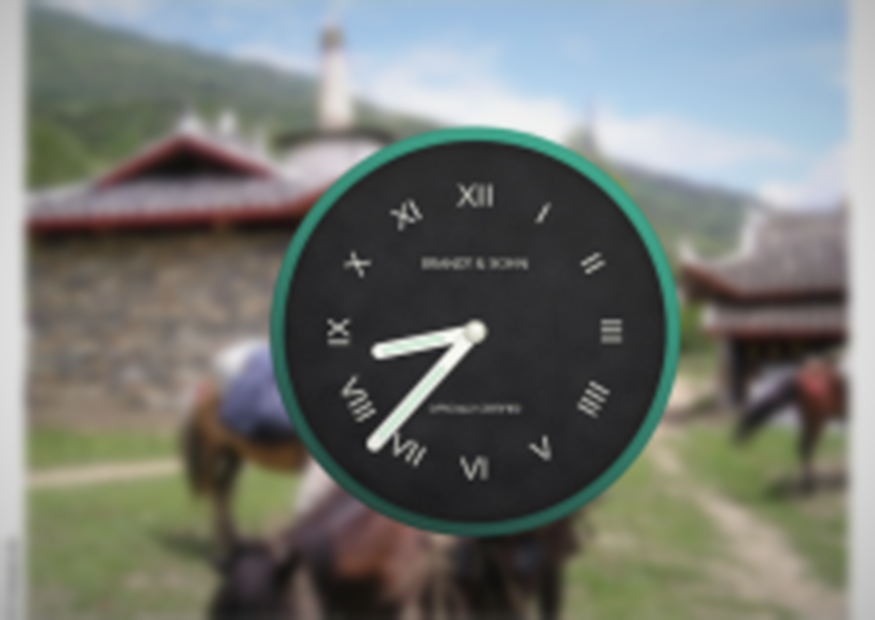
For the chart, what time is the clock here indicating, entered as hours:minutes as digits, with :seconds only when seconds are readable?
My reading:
8:37
